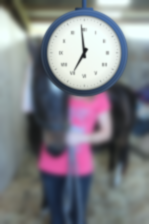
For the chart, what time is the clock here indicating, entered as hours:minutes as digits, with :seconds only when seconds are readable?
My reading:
6:59
